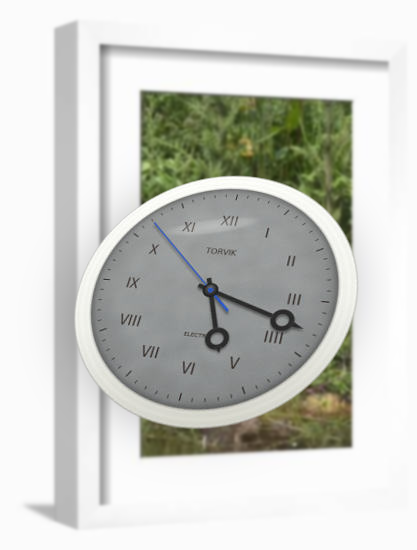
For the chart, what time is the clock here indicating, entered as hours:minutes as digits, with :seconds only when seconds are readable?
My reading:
5:17:52
